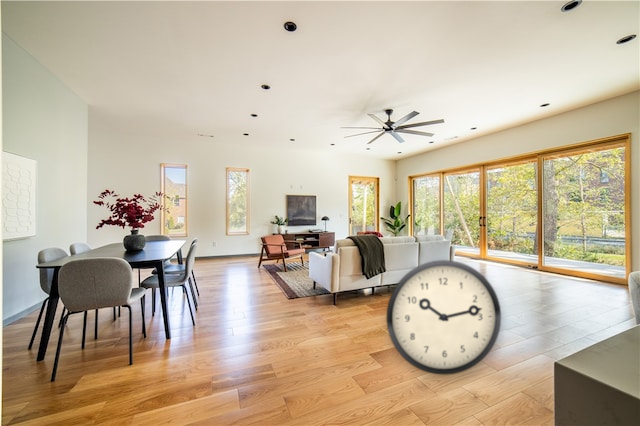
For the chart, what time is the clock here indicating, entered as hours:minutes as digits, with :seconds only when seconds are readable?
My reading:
10:13
